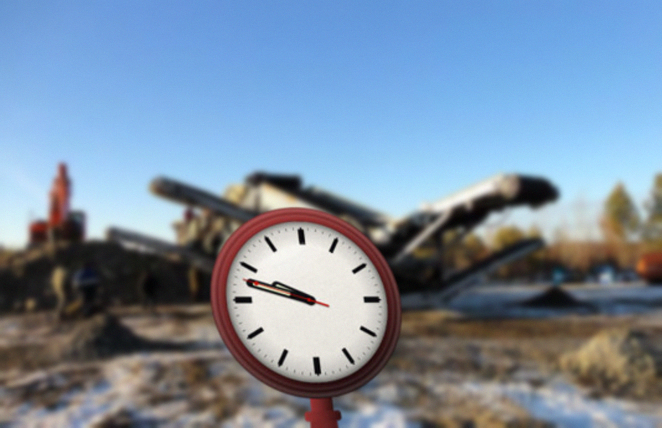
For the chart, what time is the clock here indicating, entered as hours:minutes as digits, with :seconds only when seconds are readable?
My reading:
9:47:48
